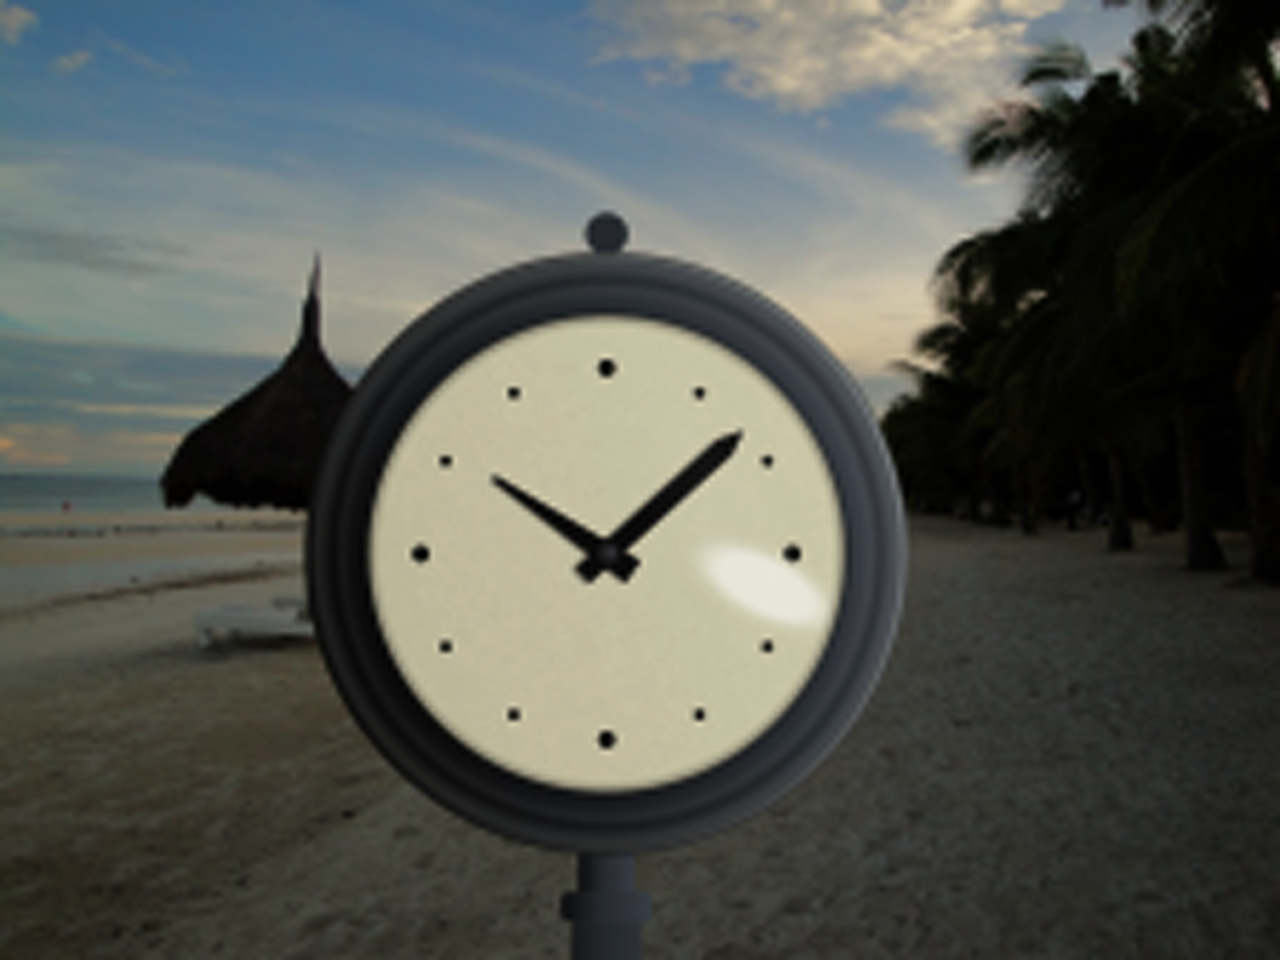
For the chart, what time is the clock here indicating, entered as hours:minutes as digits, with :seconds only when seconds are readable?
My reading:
10:08
